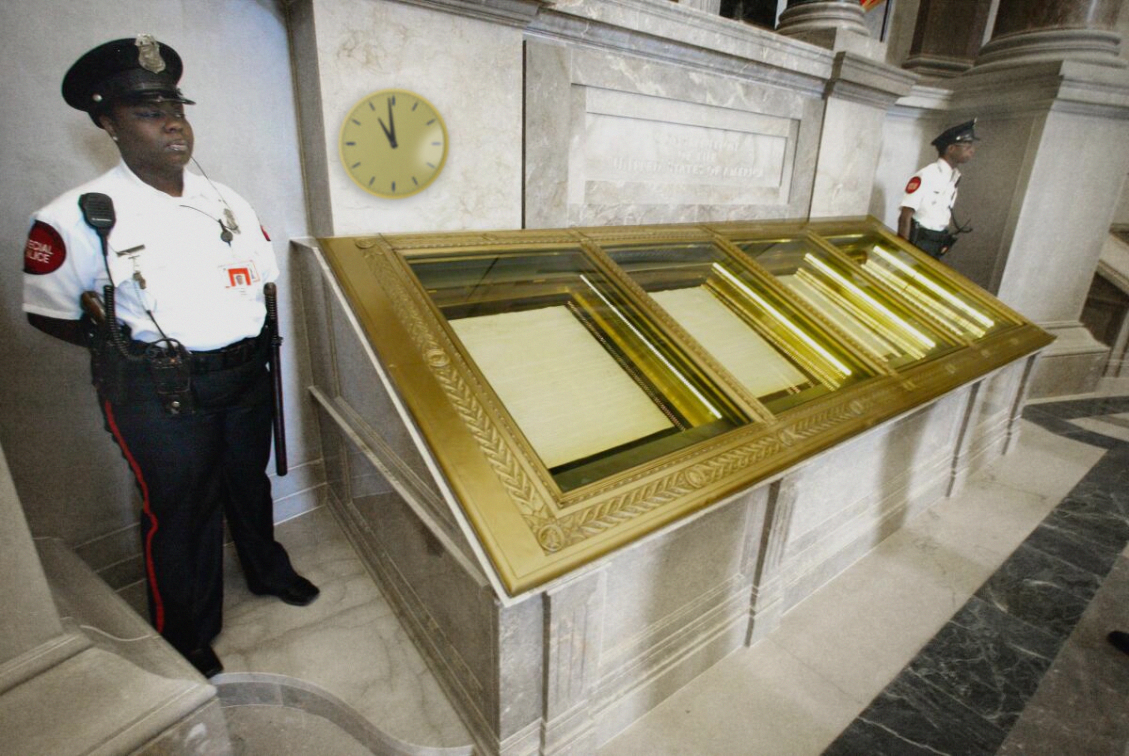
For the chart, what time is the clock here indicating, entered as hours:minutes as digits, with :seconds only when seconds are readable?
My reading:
10:59
